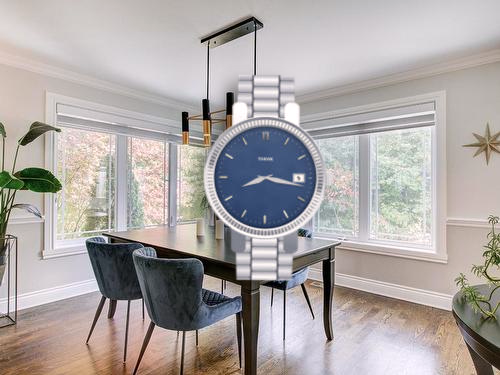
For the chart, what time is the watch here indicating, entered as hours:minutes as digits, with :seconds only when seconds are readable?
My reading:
8:17
